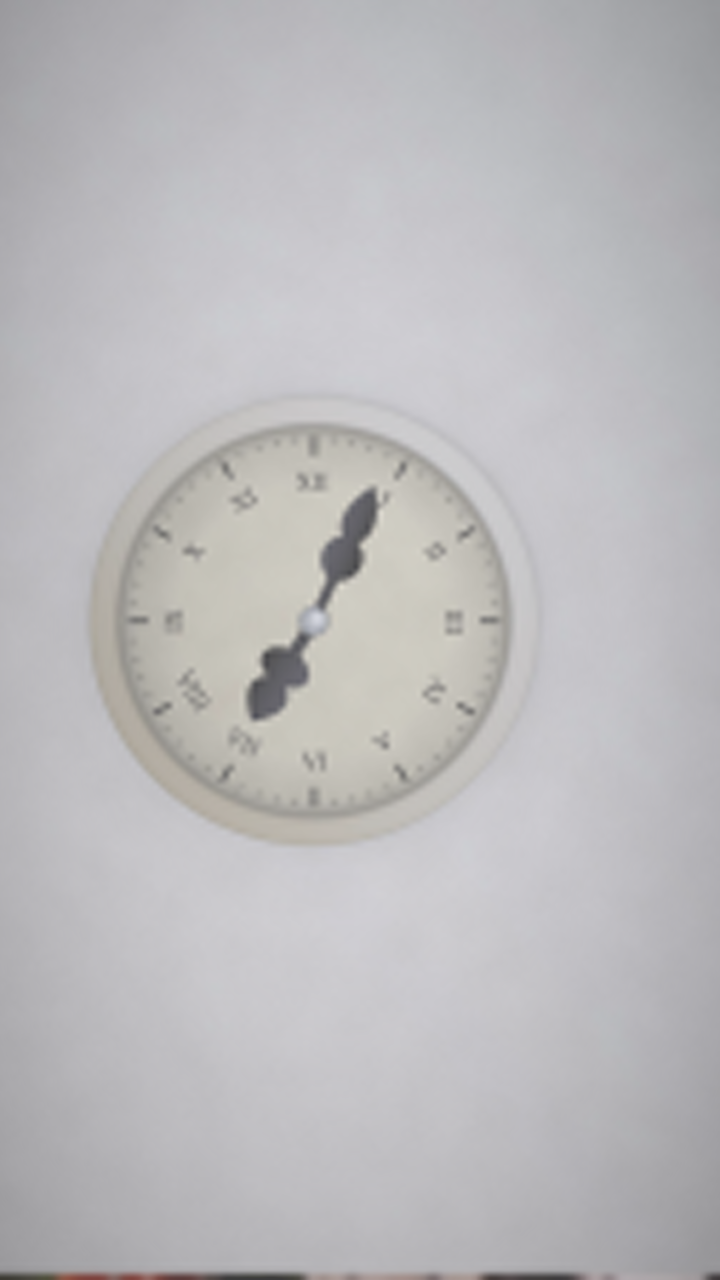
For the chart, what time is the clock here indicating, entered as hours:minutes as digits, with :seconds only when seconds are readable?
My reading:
7:04
